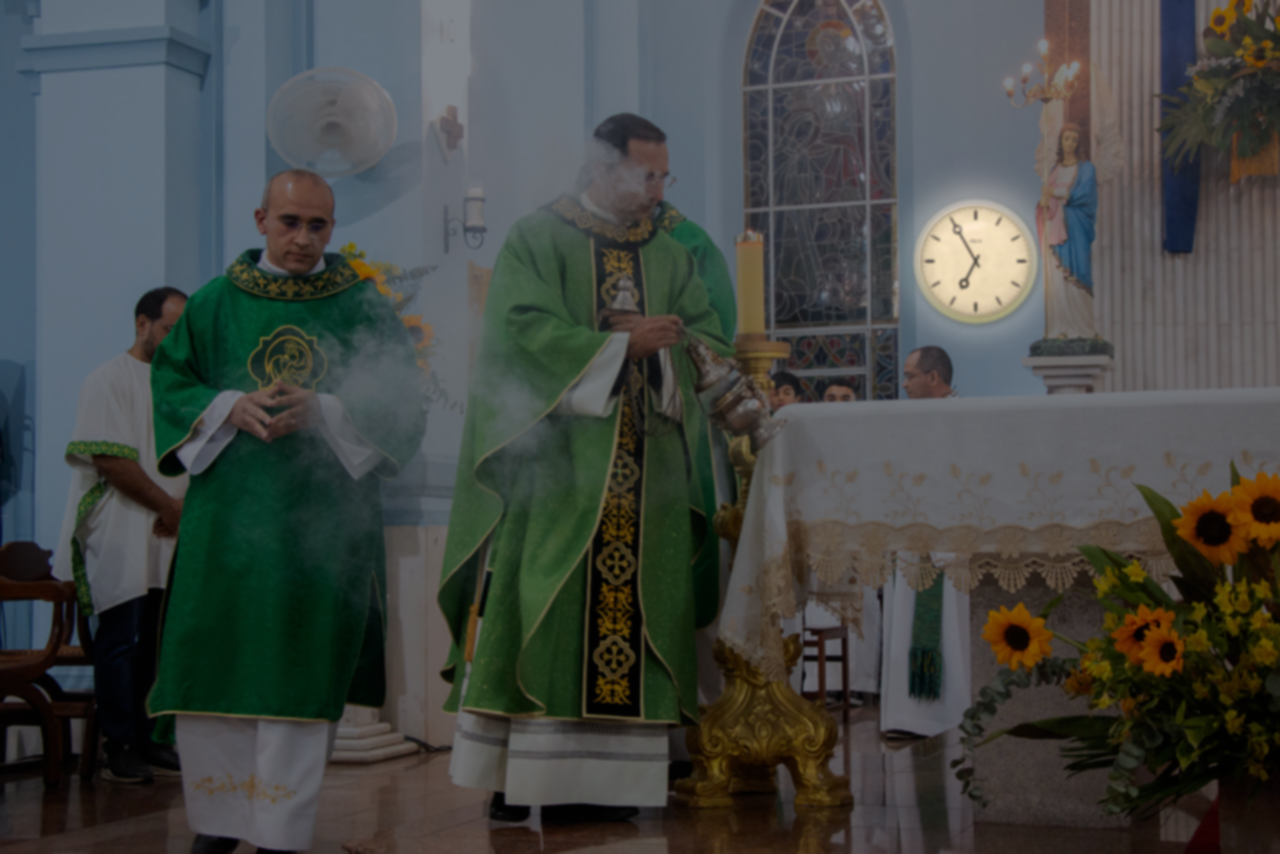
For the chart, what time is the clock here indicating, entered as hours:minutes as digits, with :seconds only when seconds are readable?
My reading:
6:55
